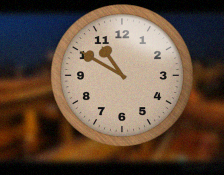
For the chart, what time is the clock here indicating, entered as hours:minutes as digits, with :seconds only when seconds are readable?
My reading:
10:50
